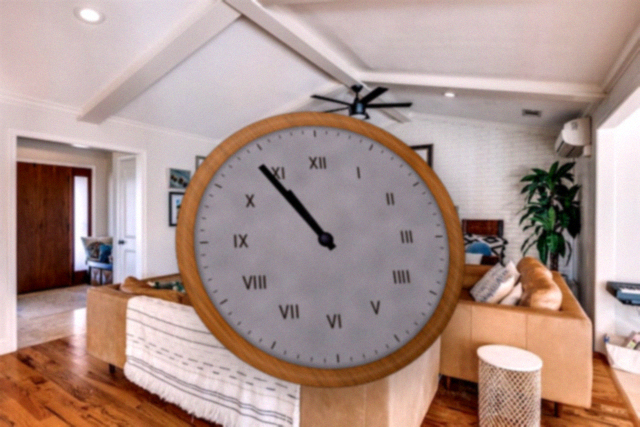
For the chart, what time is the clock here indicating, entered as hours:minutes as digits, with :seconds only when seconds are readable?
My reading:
10:54
